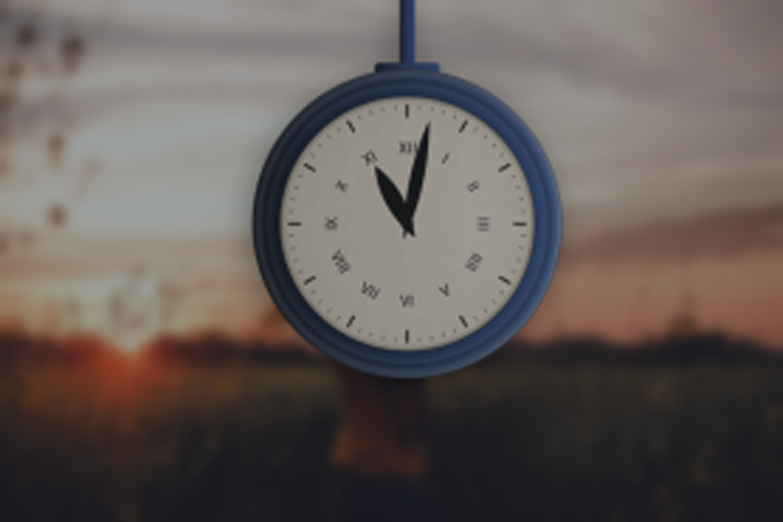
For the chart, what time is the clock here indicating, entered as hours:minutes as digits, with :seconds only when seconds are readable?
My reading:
11:02
